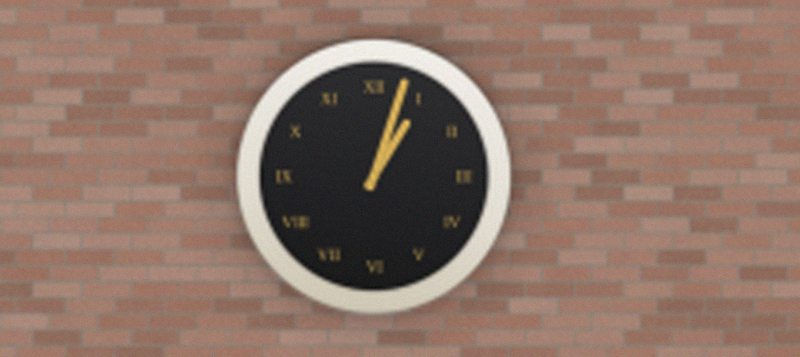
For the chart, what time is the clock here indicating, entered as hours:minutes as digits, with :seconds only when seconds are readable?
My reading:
1:03
